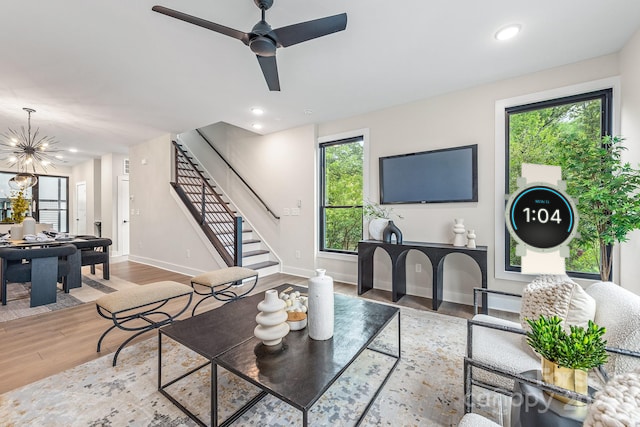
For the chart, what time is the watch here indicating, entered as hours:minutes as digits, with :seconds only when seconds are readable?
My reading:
1:04
